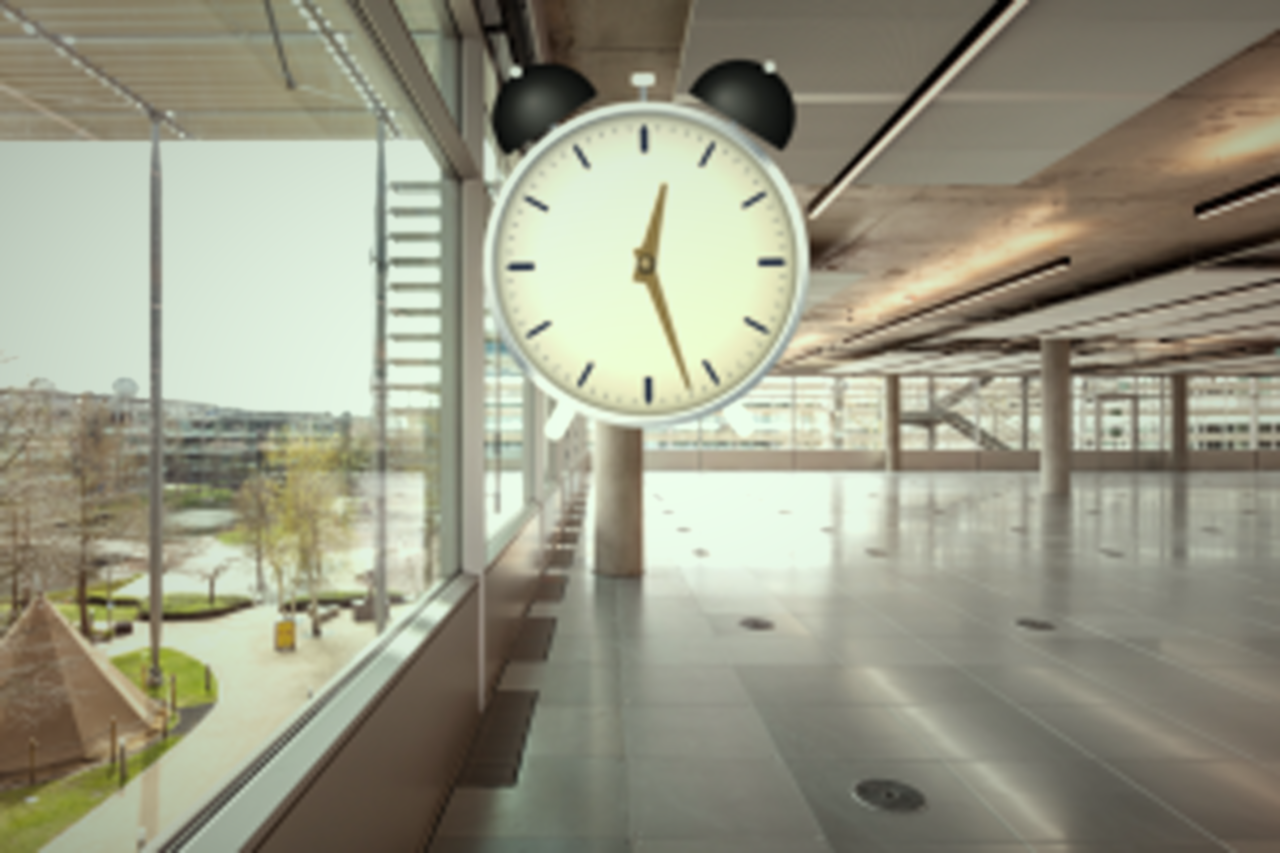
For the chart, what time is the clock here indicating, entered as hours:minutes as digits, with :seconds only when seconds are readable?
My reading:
12:27
